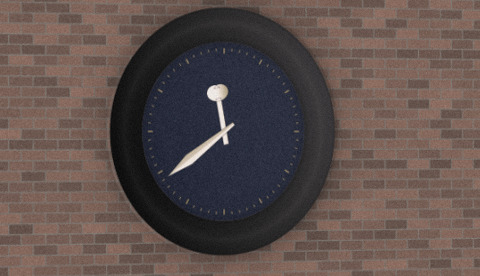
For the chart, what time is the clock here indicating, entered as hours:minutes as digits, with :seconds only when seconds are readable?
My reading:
11:39
